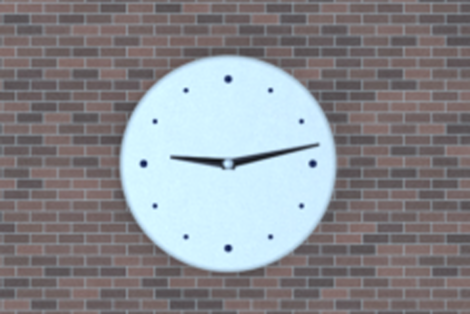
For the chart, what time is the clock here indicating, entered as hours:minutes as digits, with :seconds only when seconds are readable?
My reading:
9:13
